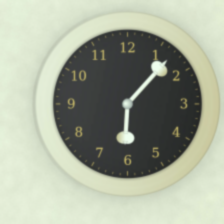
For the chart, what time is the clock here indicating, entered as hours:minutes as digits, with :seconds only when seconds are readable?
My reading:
6:07
